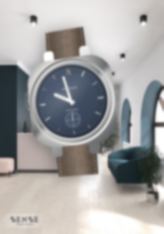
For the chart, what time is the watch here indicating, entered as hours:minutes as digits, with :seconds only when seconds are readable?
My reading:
9:58
